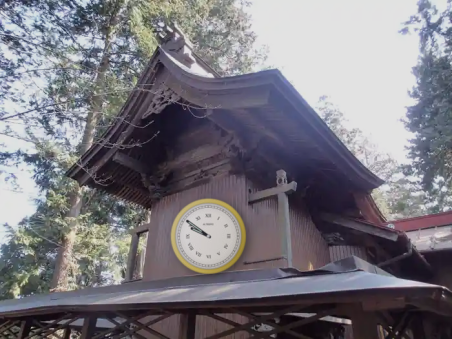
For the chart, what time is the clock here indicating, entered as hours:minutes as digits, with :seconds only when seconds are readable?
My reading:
9:51
